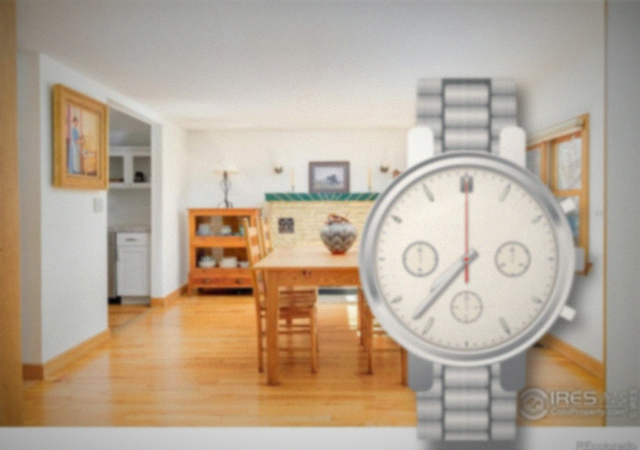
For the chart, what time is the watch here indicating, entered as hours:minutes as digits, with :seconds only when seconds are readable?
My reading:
7:37
